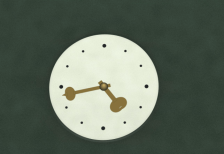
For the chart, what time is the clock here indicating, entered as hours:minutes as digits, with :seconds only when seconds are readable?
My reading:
4:43
